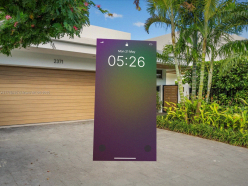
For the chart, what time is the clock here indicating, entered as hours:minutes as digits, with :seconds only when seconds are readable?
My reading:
5:26
